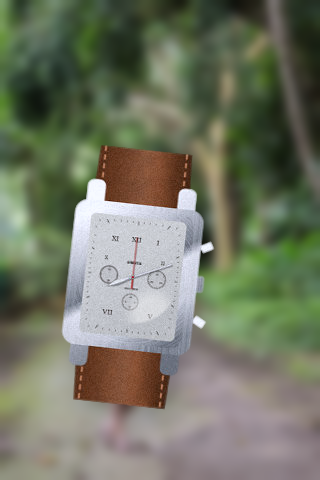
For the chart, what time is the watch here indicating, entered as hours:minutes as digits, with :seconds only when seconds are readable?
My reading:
8:11
